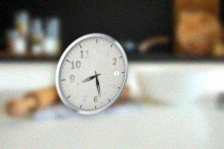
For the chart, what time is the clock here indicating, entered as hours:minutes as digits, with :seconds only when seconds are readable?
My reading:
8:28
